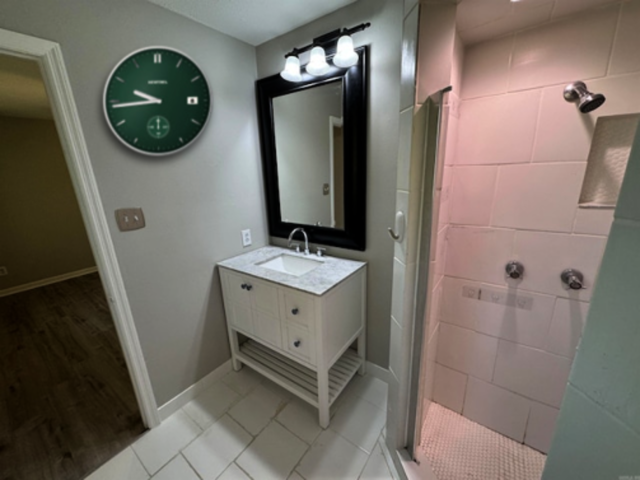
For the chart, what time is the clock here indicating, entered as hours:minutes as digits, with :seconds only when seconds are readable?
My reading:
9:44
